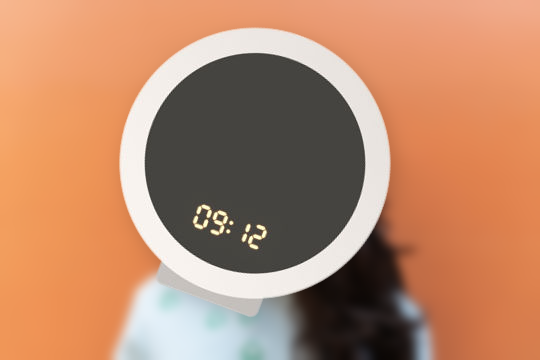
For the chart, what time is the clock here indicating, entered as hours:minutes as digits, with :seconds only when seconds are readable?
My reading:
9:12
